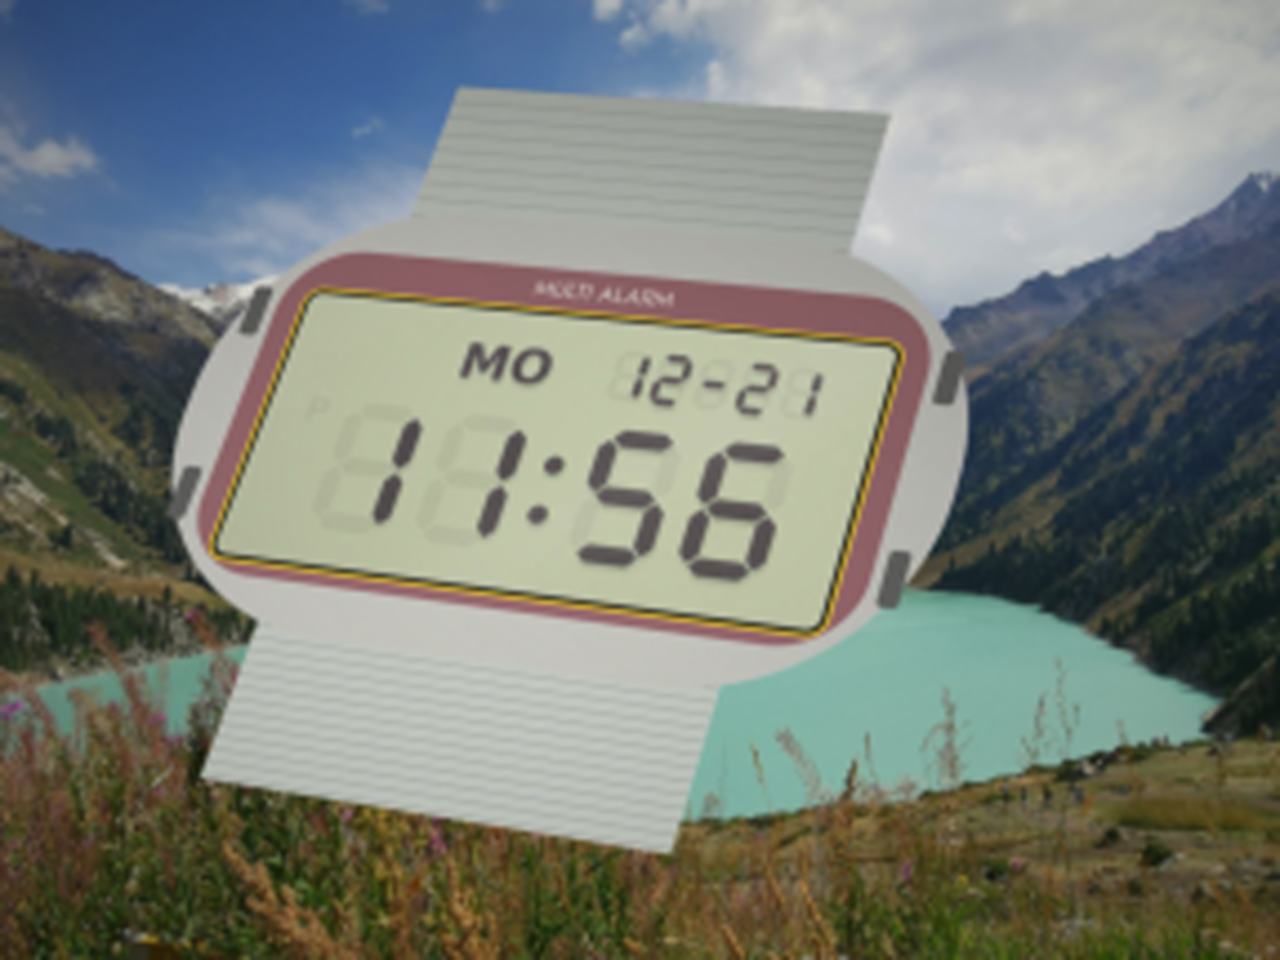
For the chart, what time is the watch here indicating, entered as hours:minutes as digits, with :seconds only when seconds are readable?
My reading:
11:56
